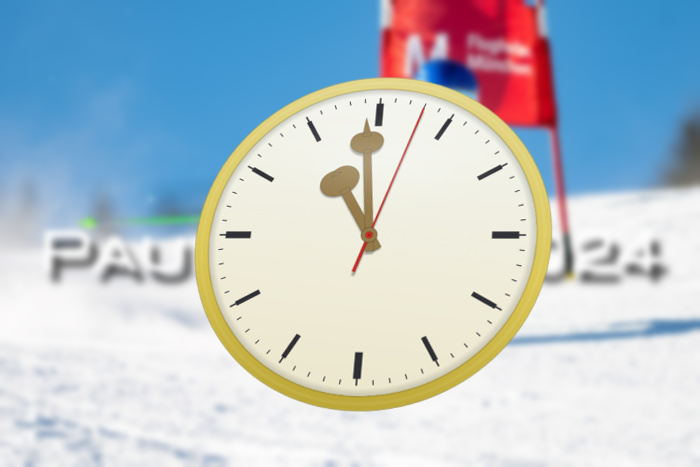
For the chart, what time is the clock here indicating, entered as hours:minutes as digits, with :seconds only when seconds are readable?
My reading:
10:59:03
